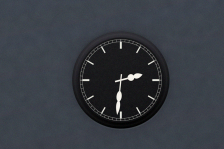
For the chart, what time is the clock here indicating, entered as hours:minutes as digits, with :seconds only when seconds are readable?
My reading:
2:31
